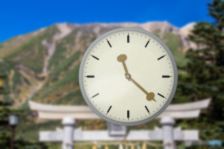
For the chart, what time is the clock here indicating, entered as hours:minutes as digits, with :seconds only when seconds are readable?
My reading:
11:22
